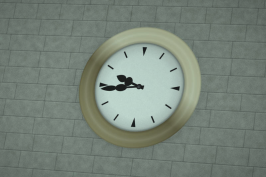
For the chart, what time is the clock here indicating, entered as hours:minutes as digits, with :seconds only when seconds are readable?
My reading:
9:44
